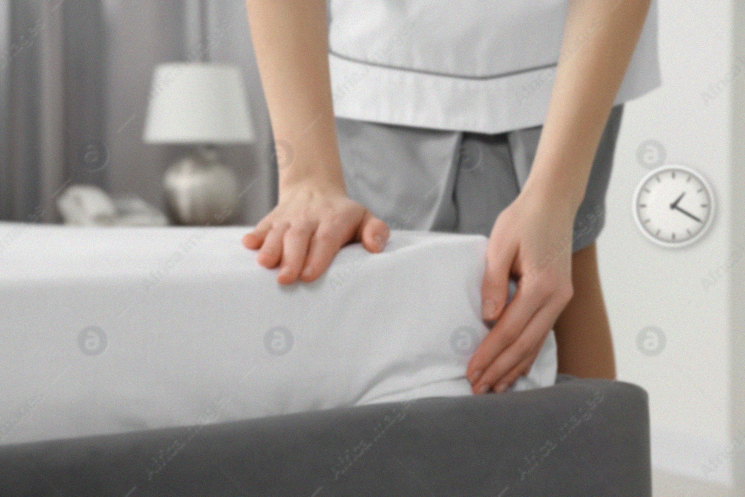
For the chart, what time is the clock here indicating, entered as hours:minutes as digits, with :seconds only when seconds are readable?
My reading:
1:20
